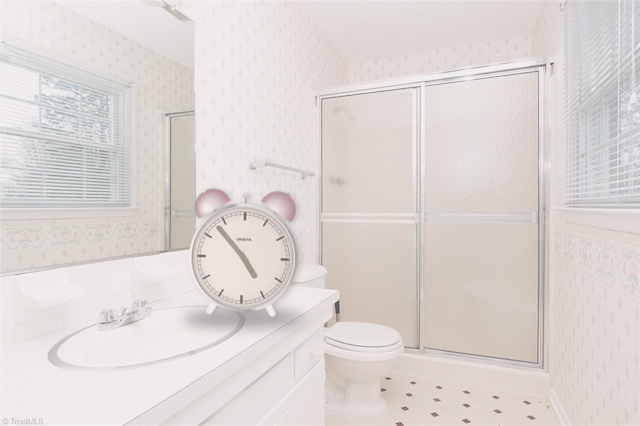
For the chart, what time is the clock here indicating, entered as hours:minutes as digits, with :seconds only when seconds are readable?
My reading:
4:53
